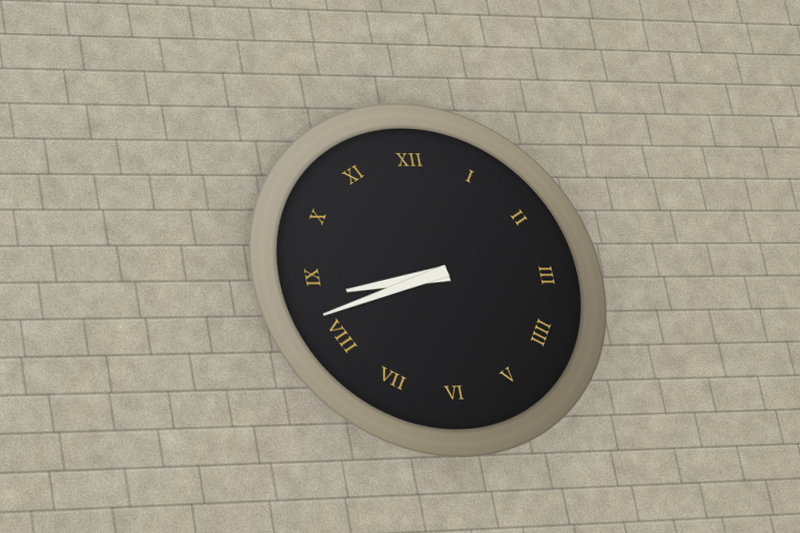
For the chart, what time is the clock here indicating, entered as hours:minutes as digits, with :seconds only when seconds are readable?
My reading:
8:42
